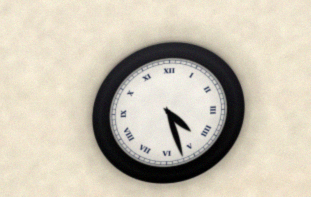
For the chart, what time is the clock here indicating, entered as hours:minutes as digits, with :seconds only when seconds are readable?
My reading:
4:27
